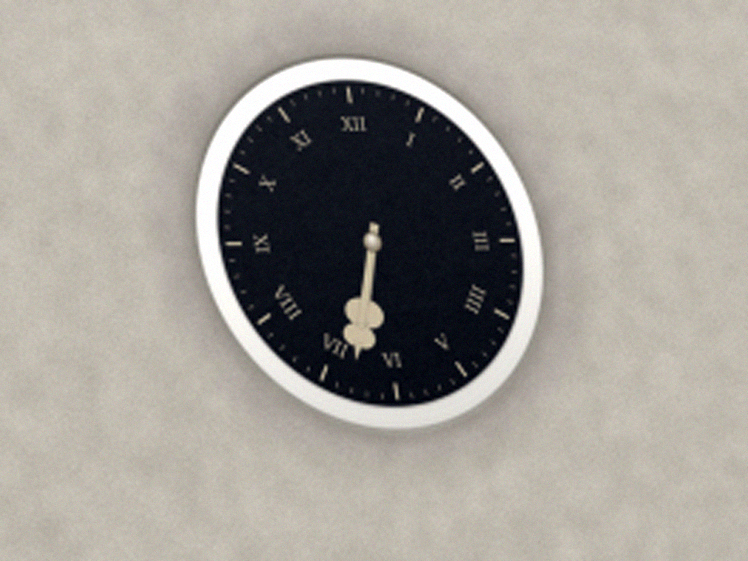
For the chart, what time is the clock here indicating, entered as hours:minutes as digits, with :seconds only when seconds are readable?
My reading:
6:33
